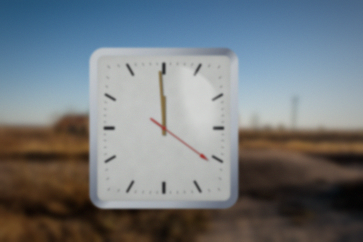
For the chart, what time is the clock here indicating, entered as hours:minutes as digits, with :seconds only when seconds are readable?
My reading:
11:59:21
